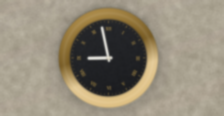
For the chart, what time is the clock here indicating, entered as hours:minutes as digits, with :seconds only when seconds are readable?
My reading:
8:58
